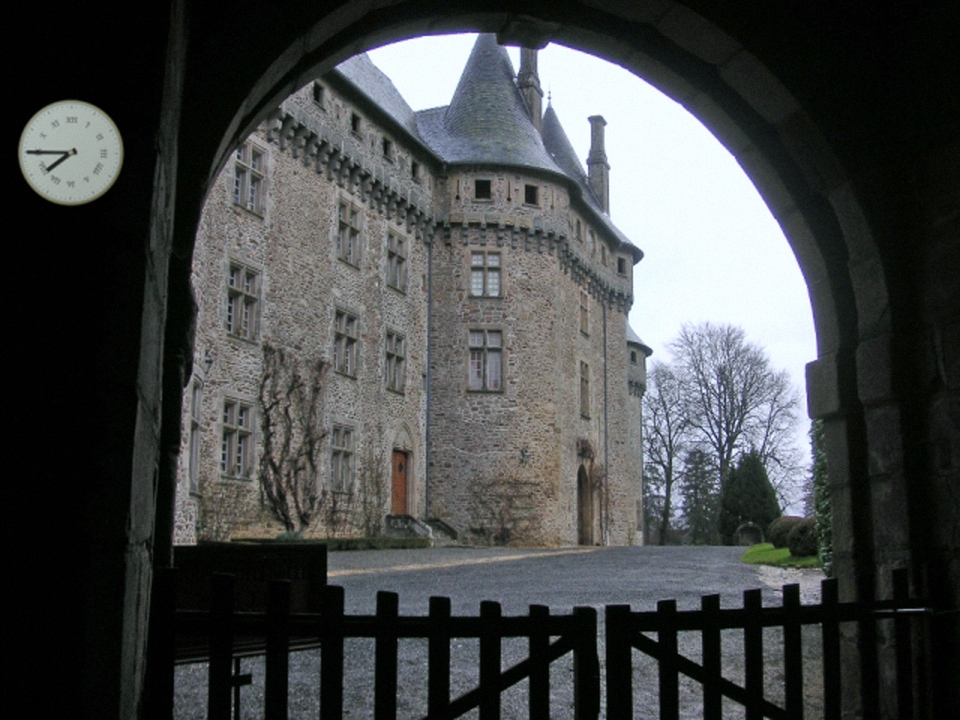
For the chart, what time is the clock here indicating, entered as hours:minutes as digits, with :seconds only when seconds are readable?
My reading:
7:45
